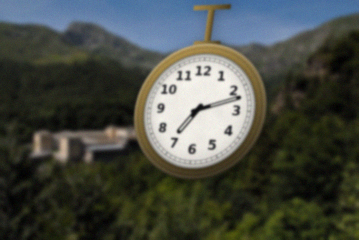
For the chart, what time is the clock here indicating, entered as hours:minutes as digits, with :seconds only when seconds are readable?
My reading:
7:12
